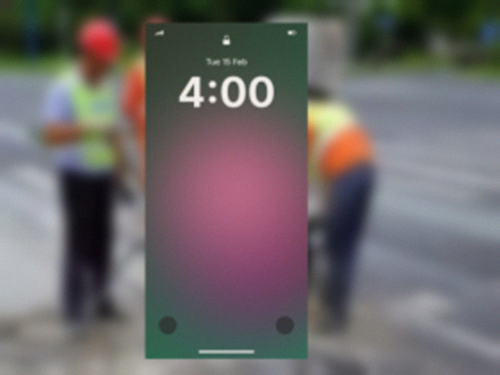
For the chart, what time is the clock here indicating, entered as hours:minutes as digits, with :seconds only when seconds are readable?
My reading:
4:00
